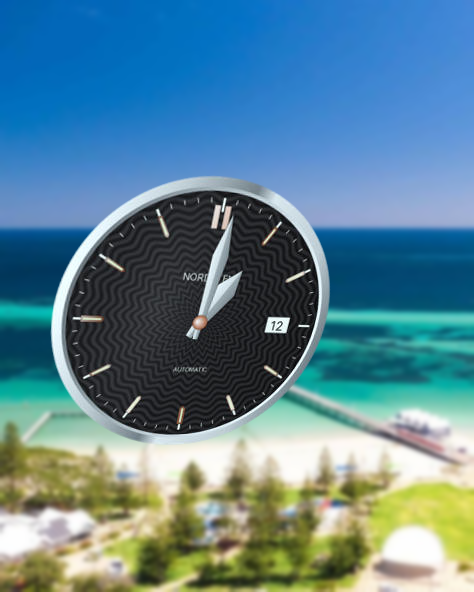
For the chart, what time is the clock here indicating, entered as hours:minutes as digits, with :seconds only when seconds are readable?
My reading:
1:01
